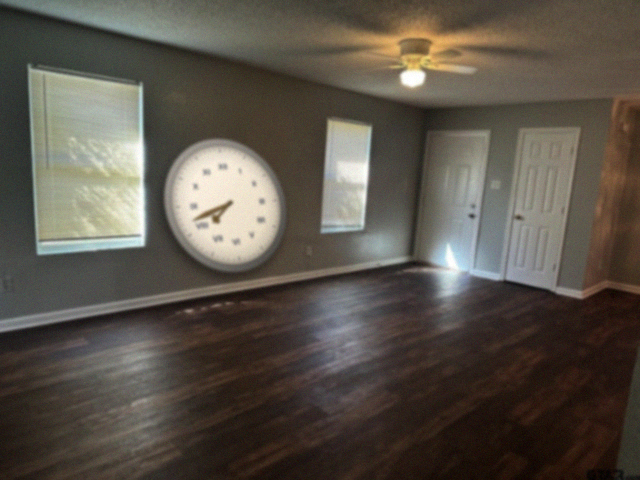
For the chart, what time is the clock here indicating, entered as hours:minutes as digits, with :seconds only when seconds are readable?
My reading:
7:42
